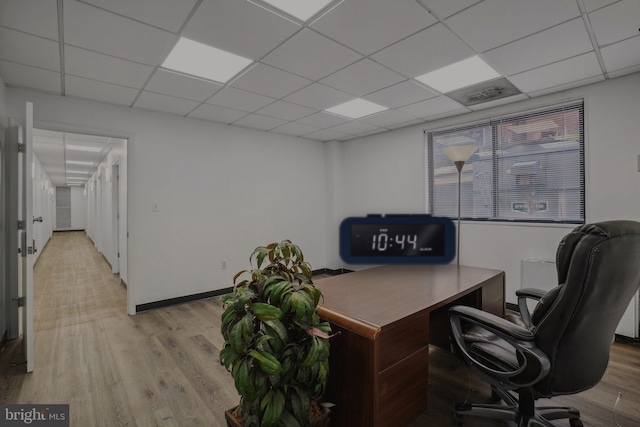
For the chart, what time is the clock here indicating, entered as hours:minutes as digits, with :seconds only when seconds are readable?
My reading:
10:44
